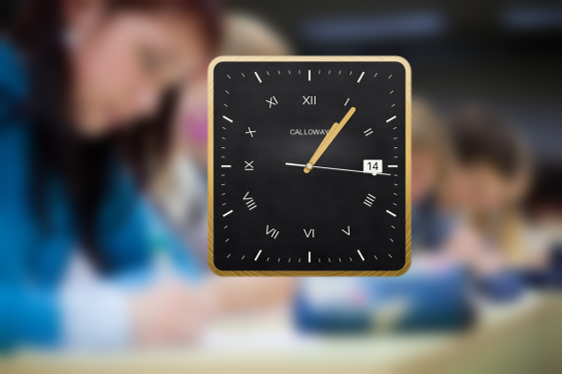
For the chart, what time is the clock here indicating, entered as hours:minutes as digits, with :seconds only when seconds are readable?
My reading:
1:06:16
